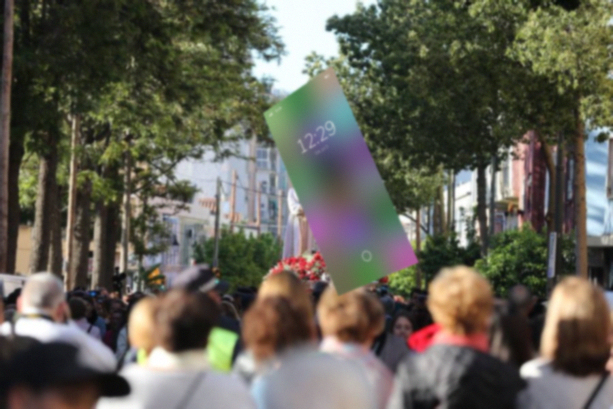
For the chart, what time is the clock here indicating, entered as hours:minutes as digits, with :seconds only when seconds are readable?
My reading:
12:29
